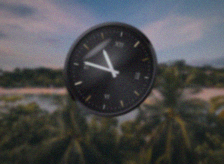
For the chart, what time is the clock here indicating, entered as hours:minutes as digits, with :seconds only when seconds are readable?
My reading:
10:46
